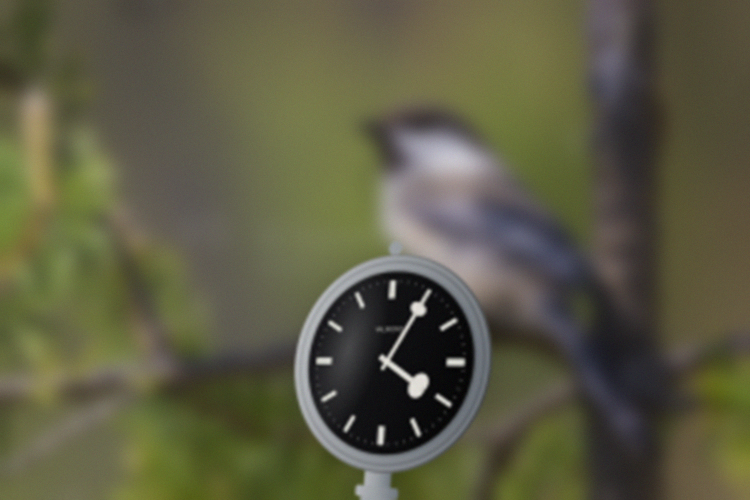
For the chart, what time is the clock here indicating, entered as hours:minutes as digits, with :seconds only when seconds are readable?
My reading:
4:05
